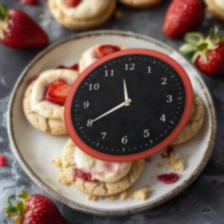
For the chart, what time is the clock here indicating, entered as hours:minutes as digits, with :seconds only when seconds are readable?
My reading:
11:40
